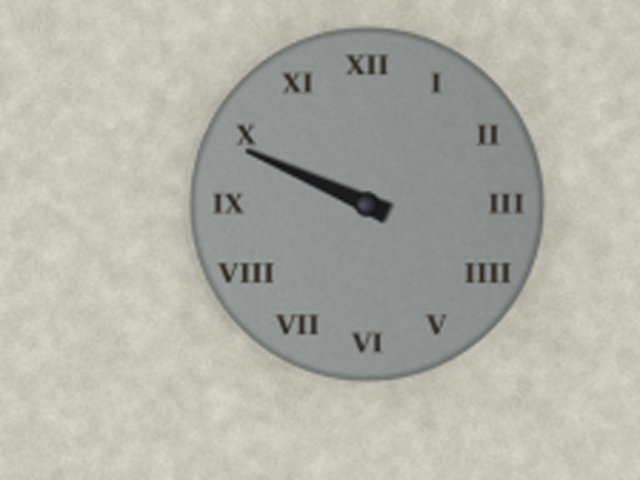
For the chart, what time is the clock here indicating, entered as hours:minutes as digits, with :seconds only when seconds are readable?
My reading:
9:49
